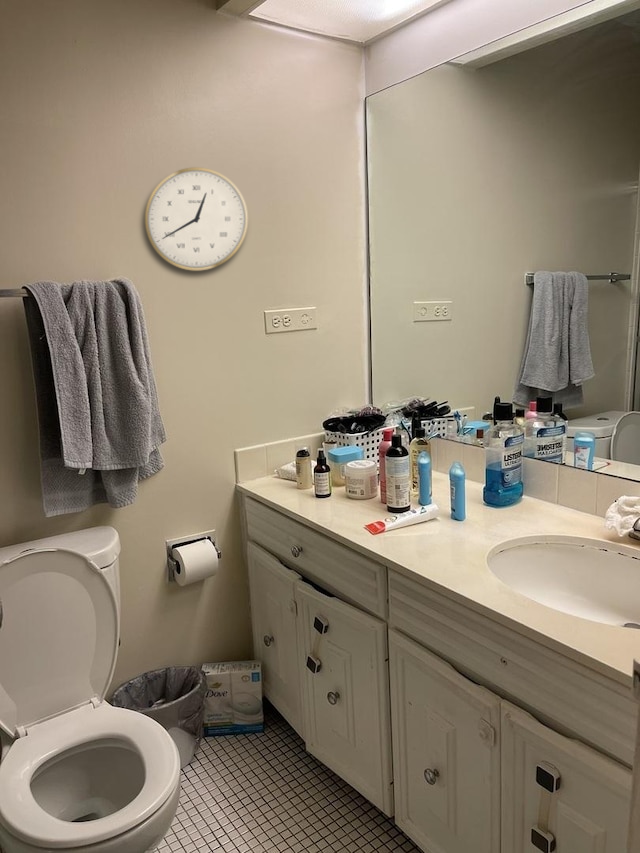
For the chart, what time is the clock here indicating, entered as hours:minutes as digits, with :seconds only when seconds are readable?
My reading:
12:40
